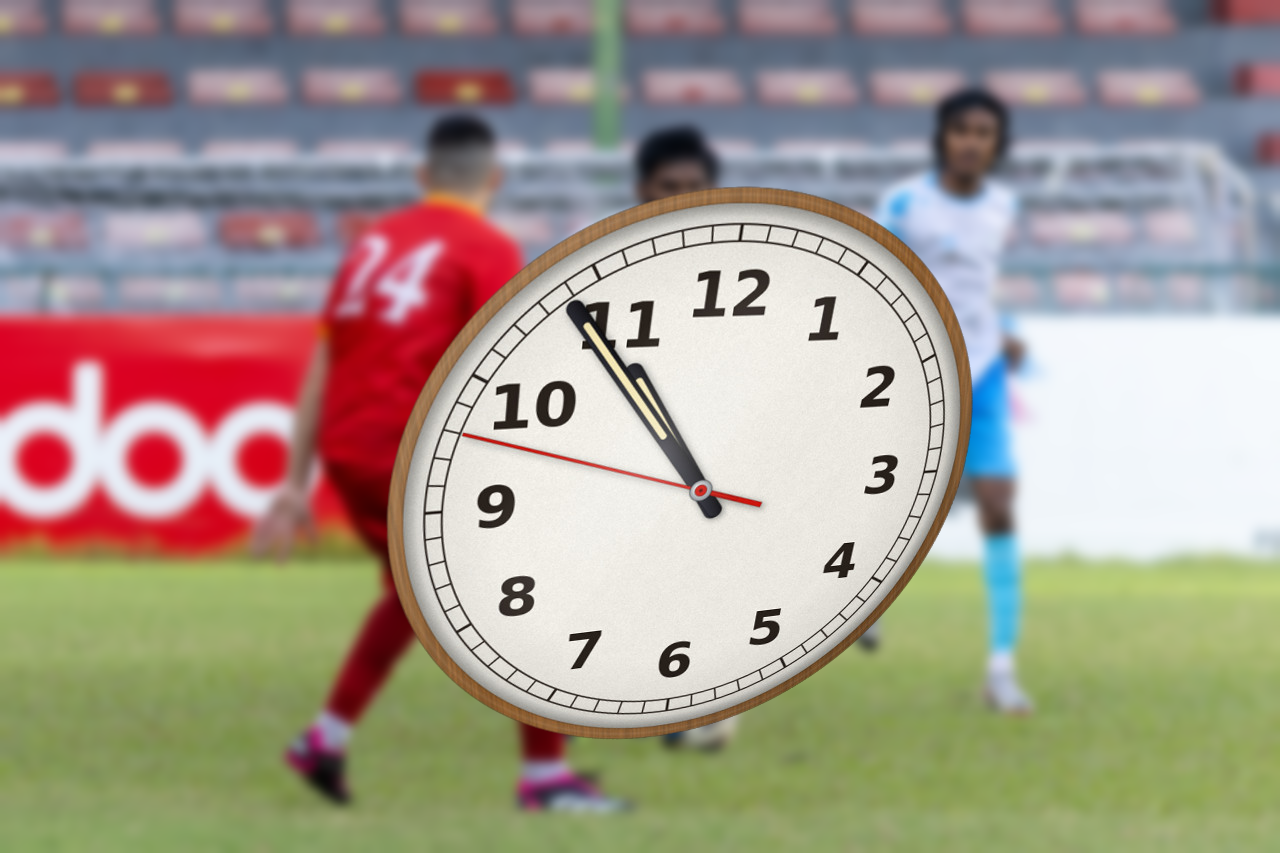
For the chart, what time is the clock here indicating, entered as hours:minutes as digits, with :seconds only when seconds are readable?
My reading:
10:53:48
